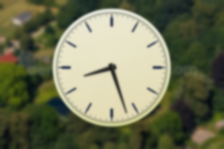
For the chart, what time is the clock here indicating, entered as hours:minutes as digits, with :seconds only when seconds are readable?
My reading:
8:27
